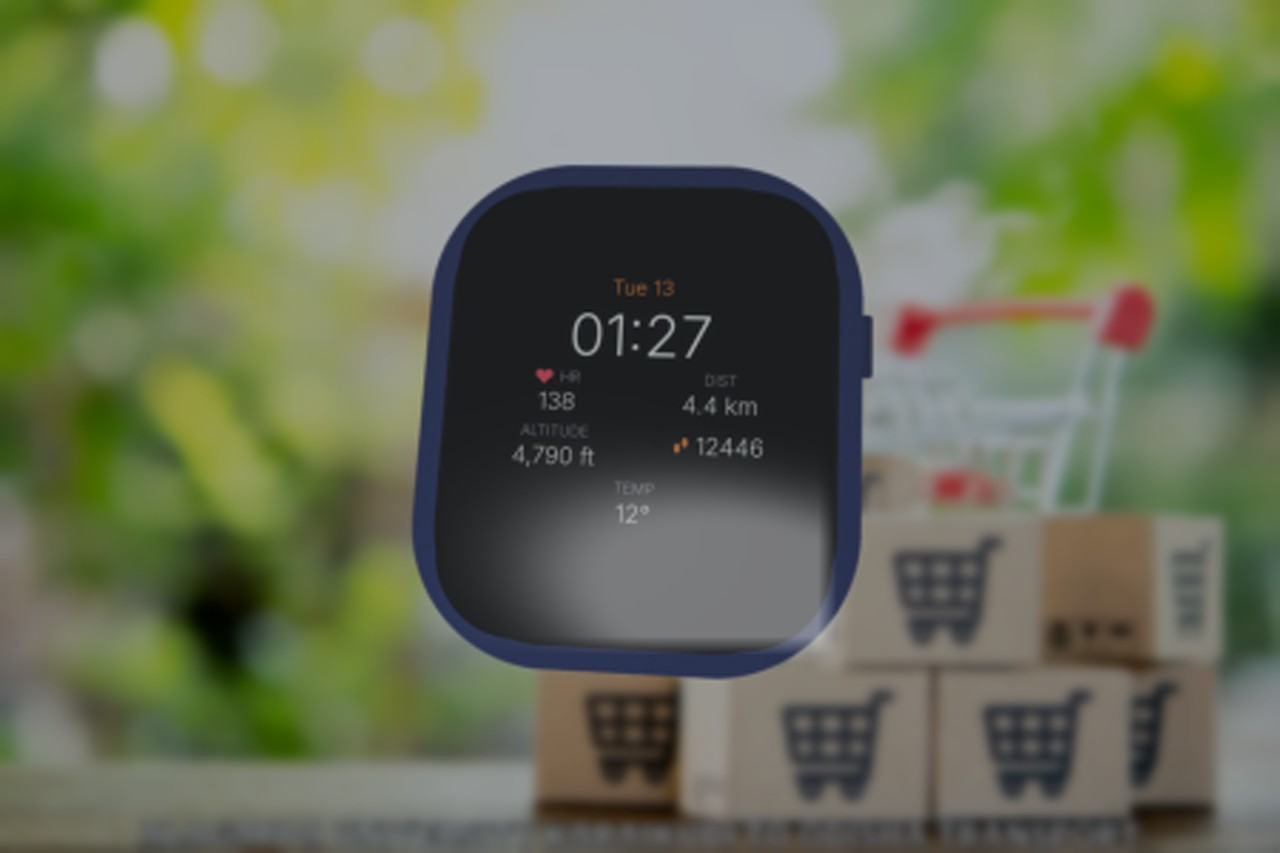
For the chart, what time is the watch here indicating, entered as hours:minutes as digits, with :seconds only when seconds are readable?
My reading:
1:27
